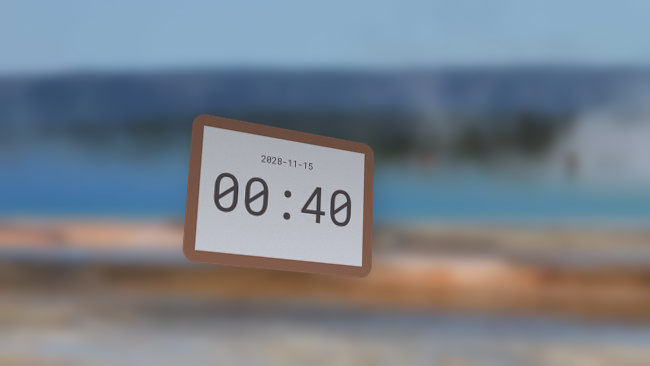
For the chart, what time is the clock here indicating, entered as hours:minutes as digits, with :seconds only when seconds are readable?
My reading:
0:40
